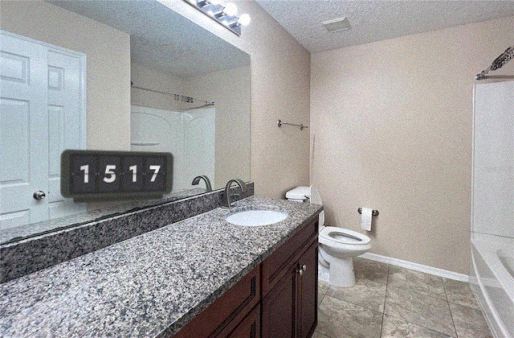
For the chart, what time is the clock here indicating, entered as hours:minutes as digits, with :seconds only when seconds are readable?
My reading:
15:17
